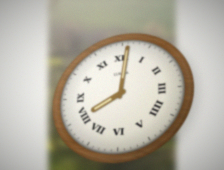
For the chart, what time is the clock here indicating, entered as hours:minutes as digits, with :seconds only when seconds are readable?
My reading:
8:01
